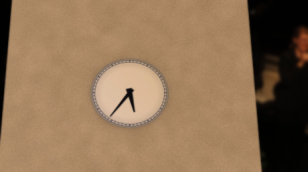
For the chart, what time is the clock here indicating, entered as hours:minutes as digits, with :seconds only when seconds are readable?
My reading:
5:36
